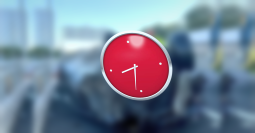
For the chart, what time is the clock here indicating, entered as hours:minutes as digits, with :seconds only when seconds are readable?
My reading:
8:32
